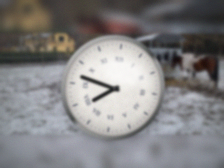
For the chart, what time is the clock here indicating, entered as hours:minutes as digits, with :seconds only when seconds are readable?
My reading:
7:47
